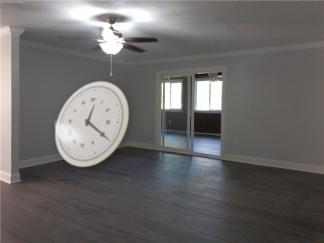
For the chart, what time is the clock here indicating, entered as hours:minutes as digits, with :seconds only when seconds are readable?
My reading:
12:20
